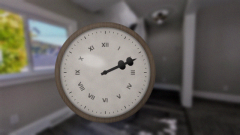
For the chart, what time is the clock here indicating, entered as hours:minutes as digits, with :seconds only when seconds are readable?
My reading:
2:11
